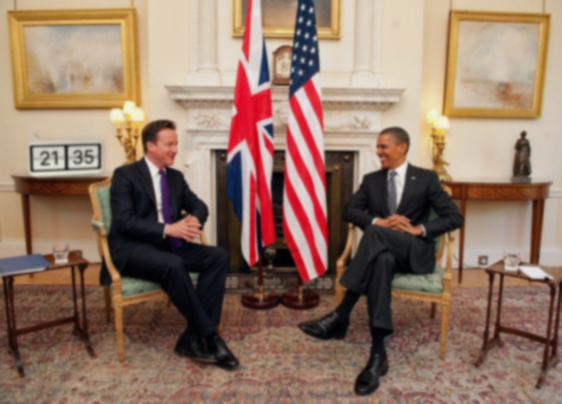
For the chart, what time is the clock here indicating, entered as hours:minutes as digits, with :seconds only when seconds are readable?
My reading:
21:35
